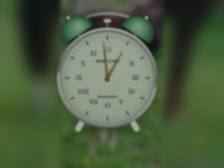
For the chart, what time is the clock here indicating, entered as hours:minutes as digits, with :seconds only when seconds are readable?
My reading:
12:59
